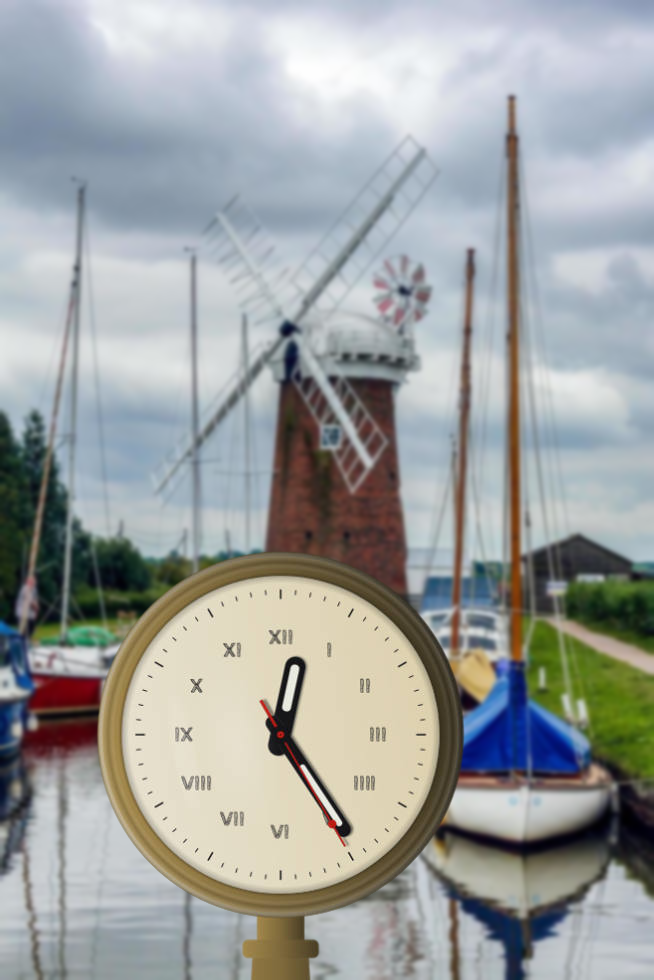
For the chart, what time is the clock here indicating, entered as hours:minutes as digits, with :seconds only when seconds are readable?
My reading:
12:24:25
